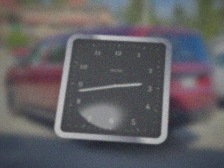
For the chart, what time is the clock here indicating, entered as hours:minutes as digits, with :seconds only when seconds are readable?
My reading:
2:43
